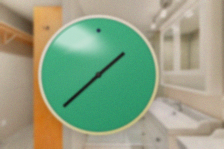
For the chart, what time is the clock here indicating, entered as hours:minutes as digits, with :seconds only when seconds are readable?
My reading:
1:38
